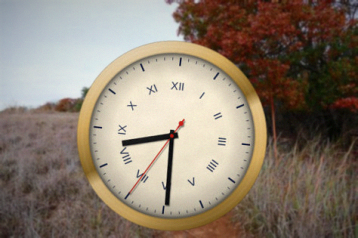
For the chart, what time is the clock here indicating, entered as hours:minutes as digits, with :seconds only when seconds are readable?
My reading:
8:29:35
